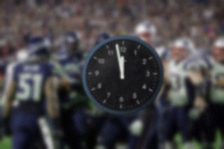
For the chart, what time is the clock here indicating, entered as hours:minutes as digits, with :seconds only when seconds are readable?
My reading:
11:58
